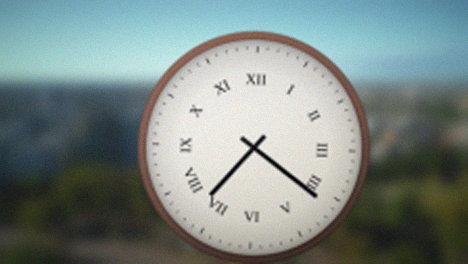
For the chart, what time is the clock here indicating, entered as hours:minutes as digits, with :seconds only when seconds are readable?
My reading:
7:21
